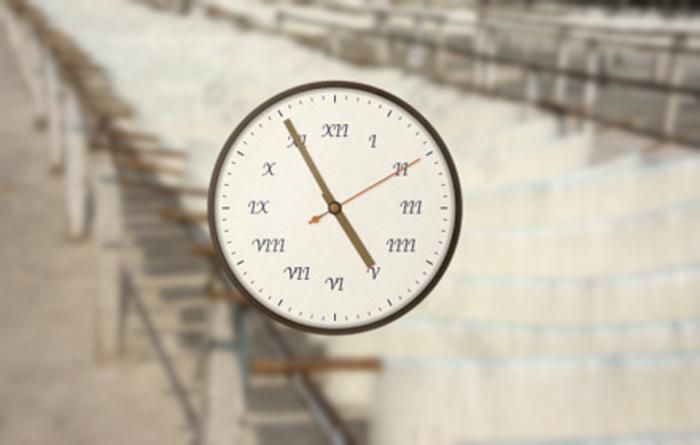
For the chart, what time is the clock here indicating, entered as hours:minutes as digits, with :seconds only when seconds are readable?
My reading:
4:55:10
